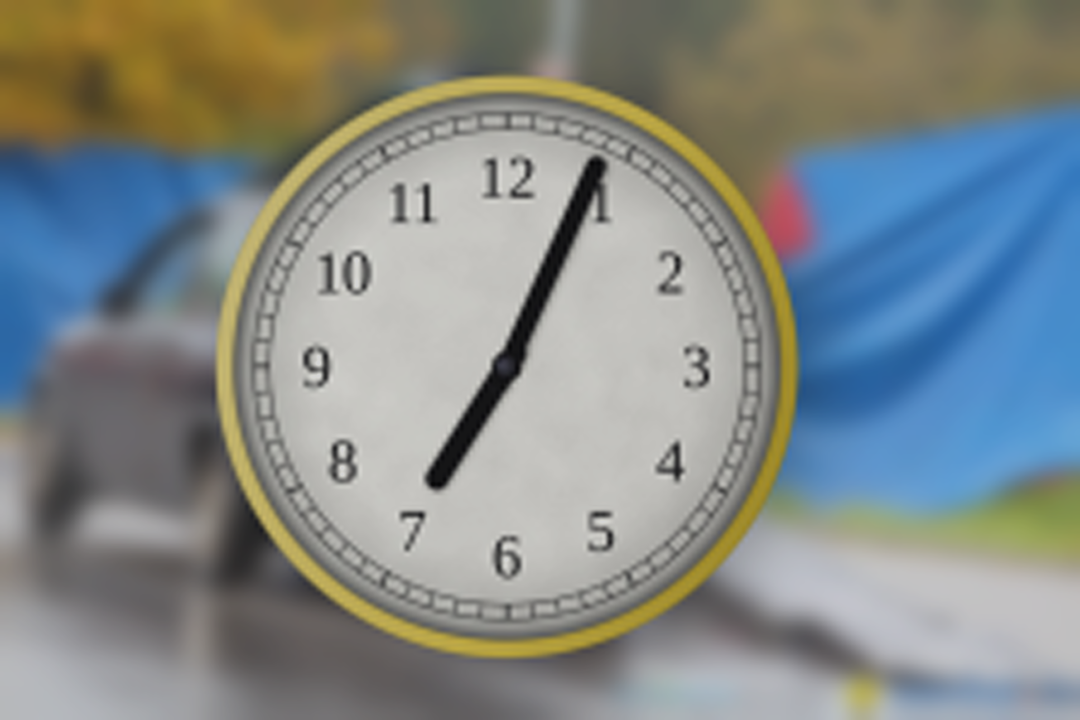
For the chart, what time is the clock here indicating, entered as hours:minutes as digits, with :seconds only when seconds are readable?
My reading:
7:04
